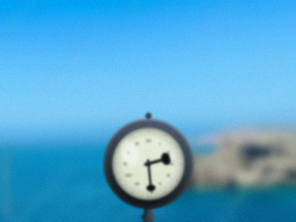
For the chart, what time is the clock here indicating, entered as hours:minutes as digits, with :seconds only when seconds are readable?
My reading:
2:29
